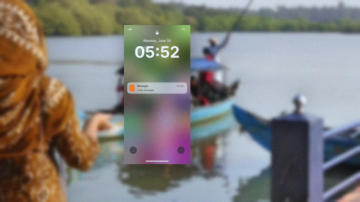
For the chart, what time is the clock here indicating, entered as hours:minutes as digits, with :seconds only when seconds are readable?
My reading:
5:52
